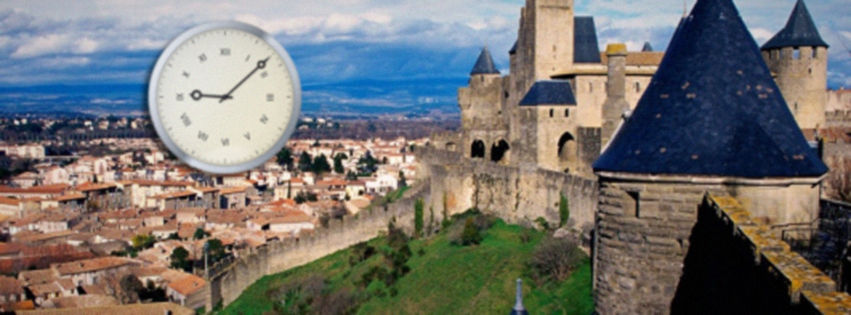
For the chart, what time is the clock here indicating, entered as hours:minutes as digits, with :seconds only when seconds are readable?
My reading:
9:08
